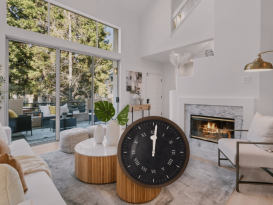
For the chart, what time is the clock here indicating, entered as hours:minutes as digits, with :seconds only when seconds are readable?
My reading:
12:01
